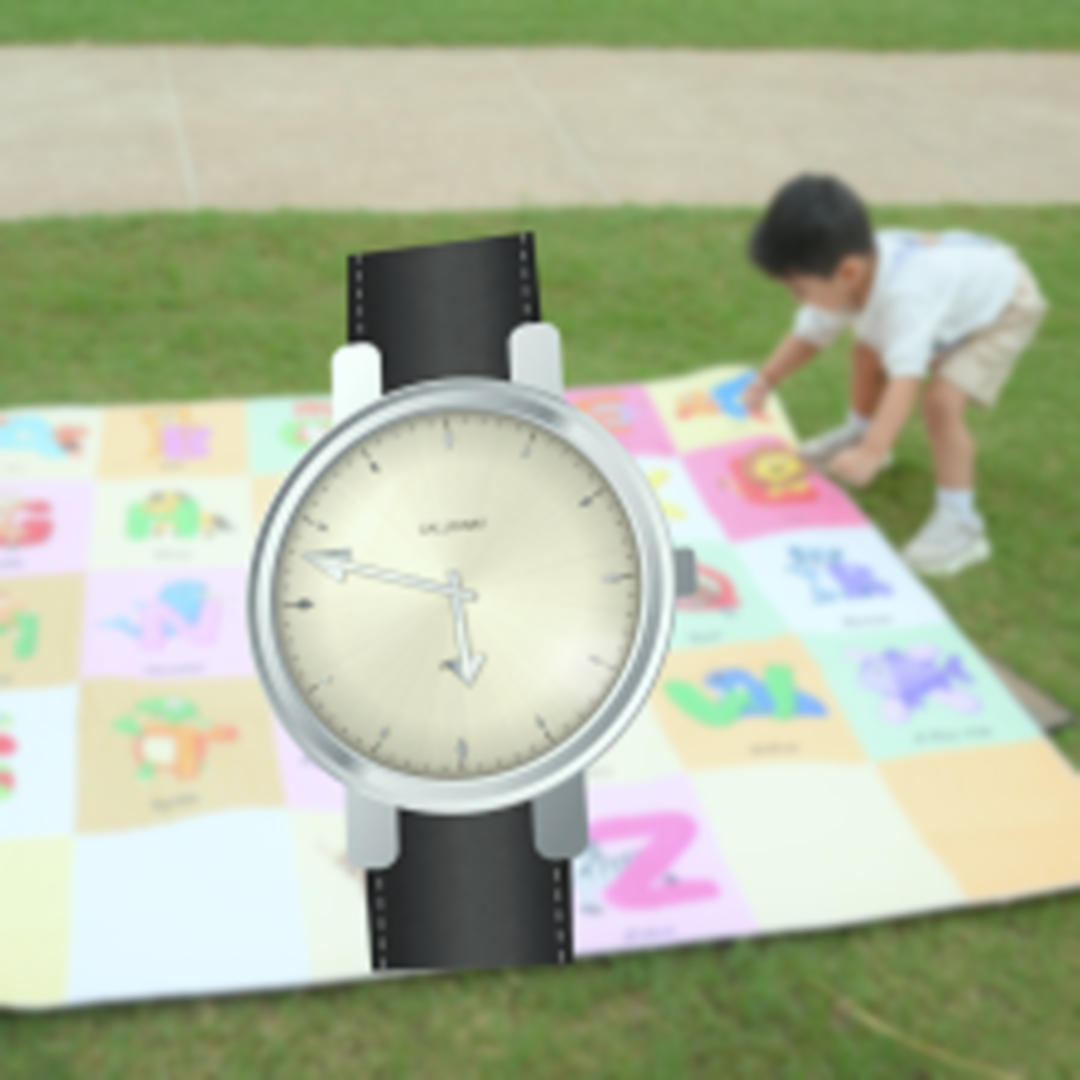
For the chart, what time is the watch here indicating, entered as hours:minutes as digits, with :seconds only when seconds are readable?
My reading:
5:48
